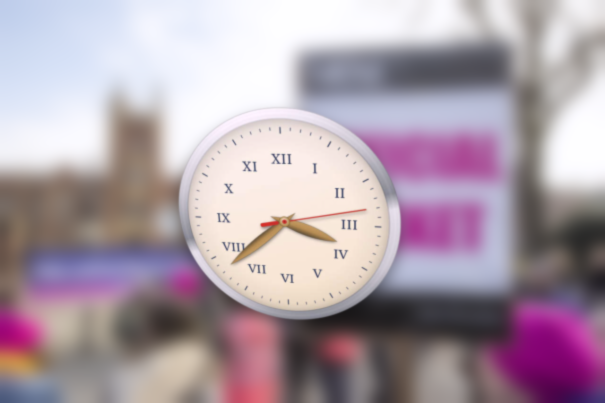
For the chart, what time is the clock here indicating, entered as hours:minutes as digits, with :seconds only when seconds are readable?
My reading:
3:38:13
